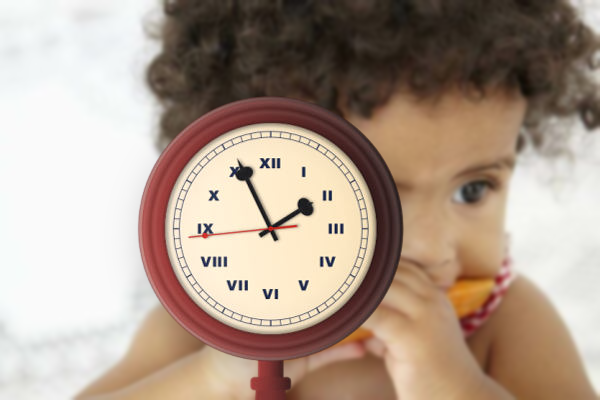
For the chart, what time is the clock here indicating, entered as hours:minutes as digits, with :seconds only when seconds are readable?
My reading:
1:55:44
